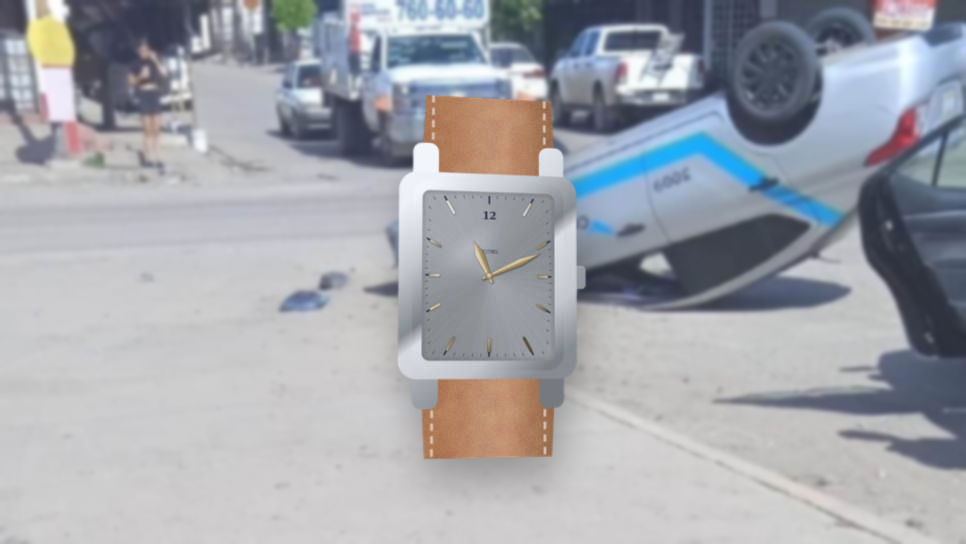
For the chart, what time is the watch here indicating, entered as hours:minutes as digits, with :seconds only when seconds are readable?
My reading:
11:11
